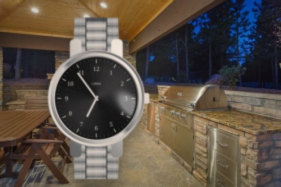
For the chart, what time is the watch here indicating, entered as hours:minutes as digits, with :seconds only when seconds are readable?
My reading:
6:54
